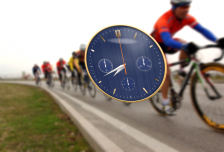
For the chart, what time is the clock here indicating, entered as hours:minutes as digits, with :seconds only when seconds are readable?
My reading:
7:41
